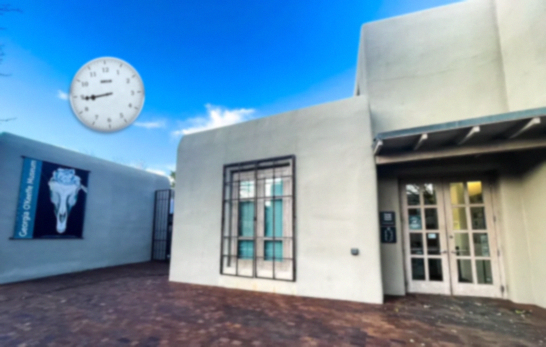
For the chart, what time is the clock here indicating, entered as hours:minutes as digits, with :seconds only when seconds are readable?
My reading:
8:44
